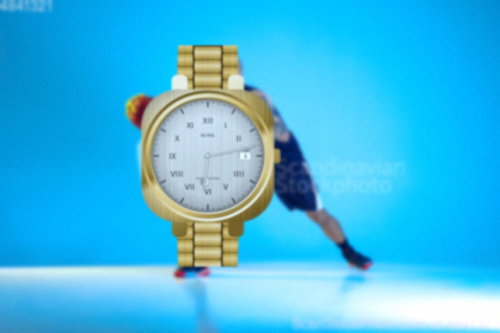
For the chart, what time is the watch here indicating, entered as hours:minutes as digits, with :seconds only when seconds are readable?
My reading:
6:13
